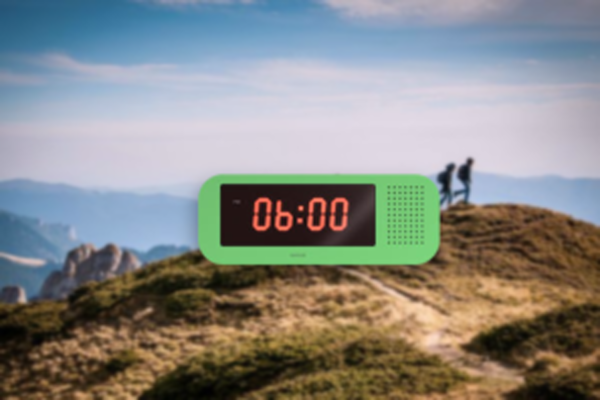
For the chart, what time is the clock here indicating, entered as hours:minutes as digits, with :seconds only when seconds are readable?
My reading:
6:00
